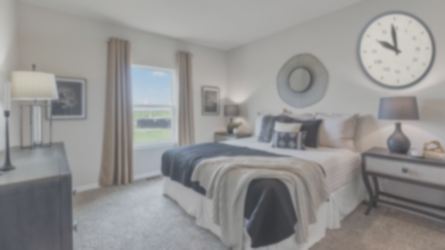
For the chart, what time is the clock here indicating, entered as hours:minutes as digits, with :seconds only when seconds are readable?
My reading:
9:59
